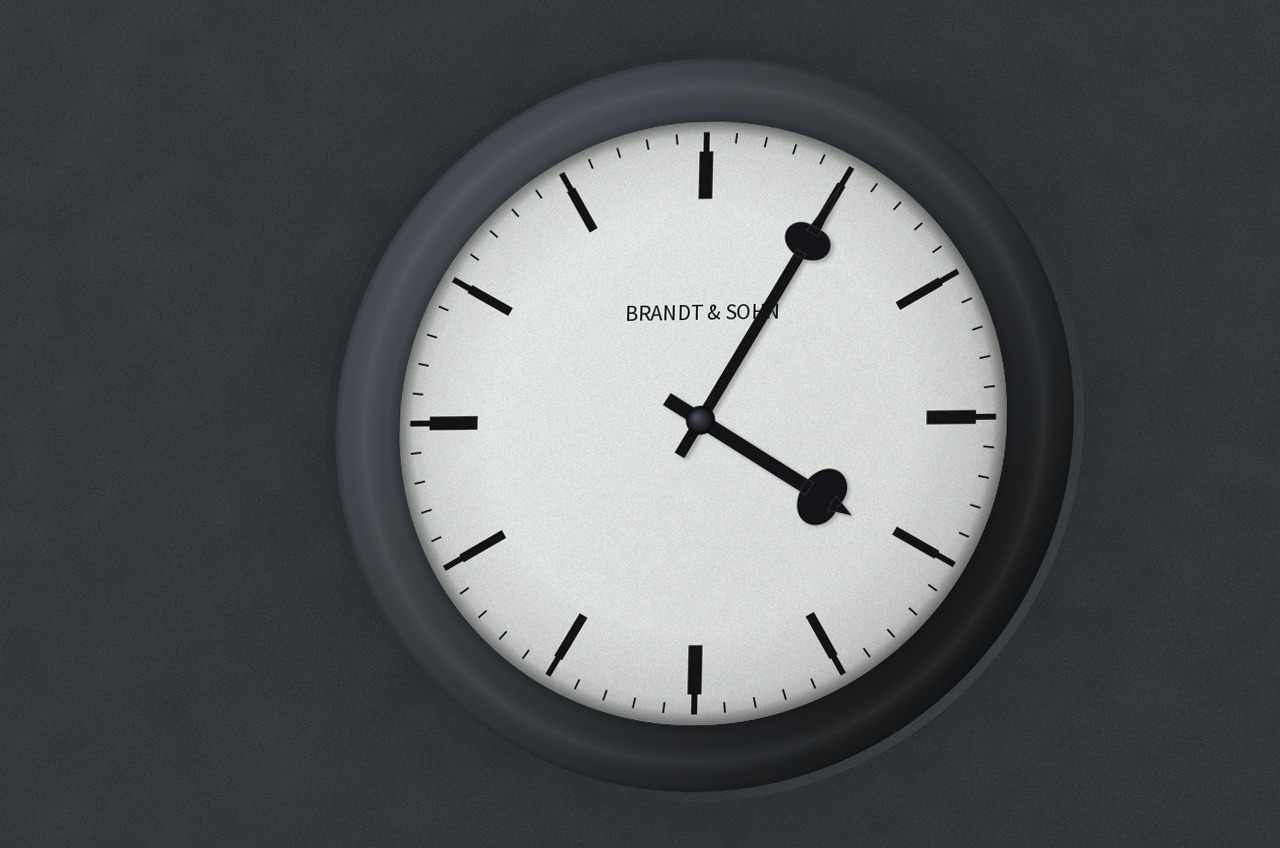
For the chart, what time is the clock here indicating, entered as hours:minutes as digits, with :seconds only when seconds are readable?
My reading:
4:05
